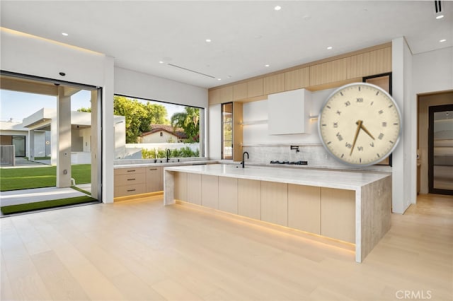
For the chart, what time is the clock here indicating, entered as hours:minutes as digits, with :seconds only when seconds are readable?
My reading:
4:33
